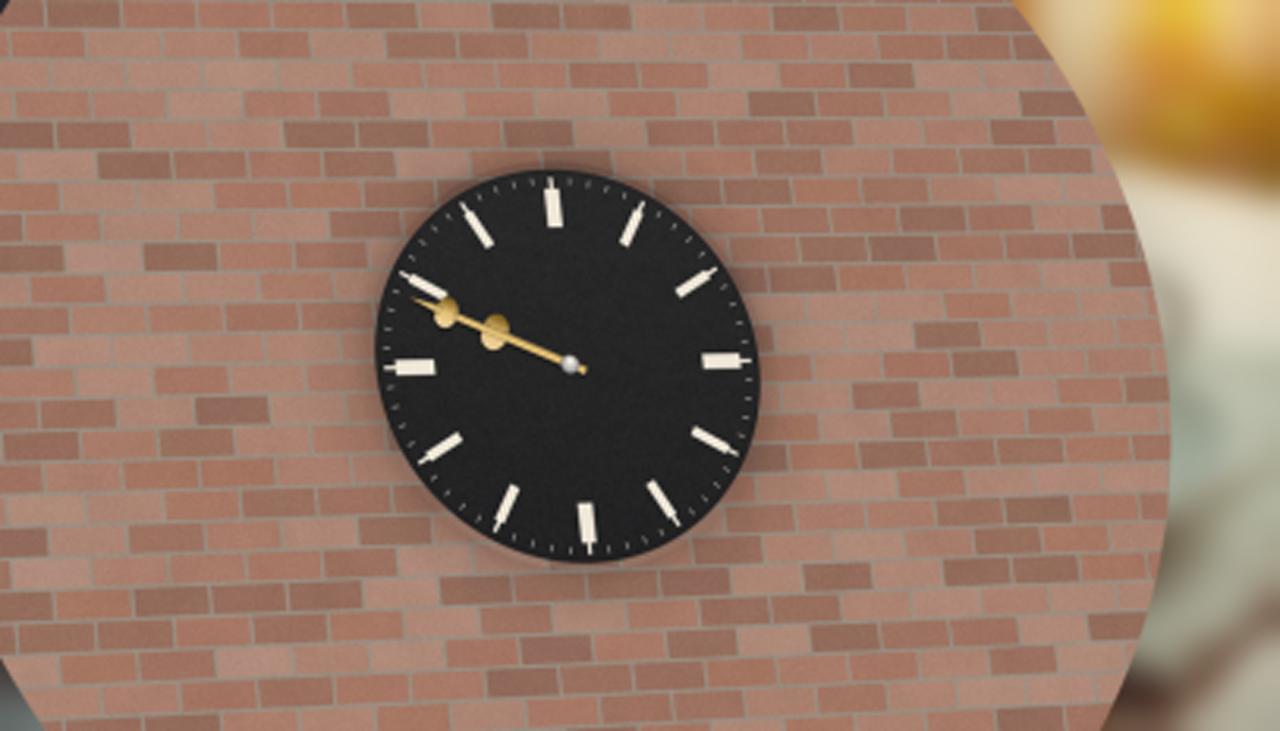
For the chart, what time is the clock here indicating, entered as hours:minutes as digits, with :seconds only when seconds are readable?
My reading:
9:49
